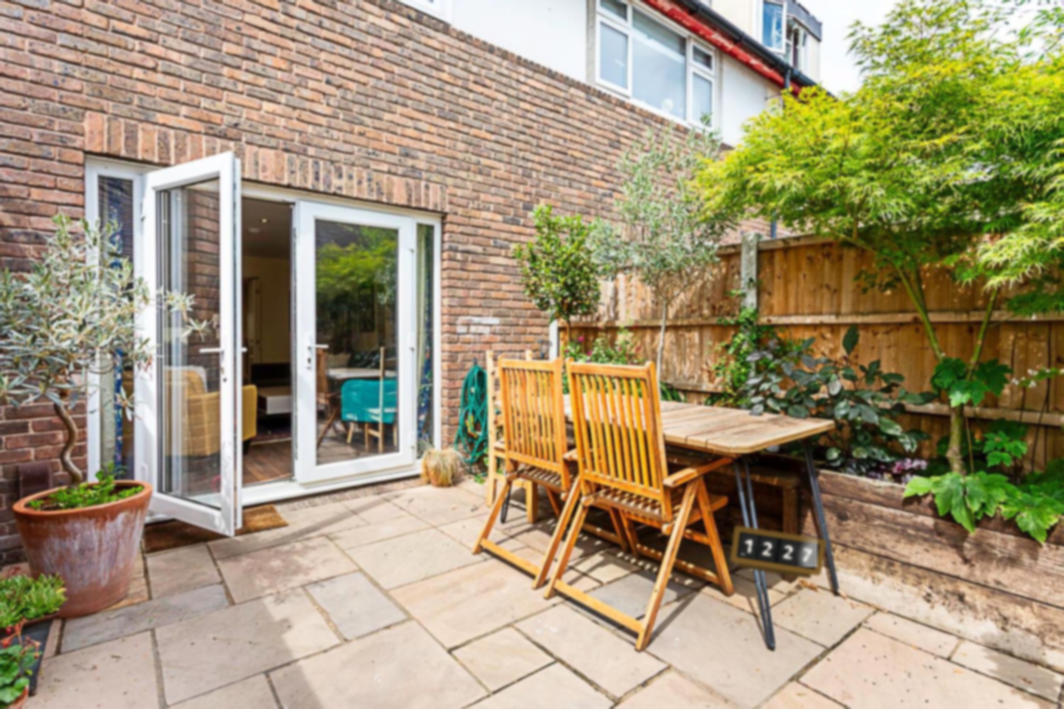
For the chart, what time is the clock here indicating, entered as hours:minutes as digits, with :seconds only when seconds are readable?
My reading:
12:27
